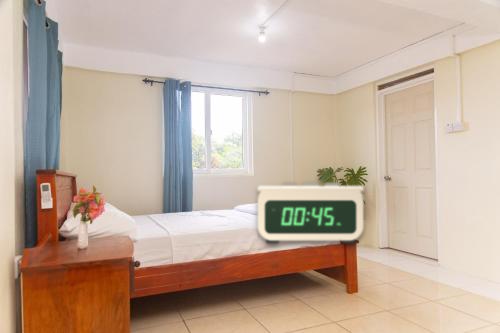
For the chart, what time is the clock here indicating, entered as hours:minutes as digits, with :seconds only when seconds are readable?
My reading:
0:45
